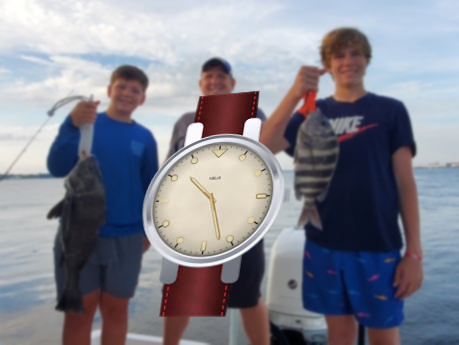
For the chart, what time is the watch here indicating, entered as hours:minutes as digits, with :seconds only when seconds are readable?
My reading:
10:27
